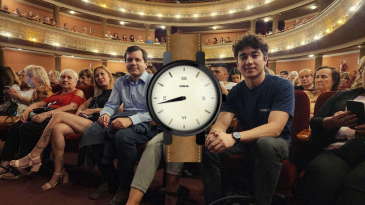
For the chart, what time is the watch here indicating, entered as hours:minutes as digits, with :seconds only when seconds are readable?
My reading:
8:43
